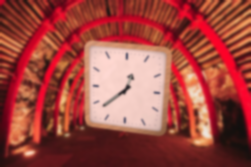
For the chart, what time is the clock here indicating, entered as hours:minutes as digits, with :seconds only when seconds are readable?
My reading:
12:38
